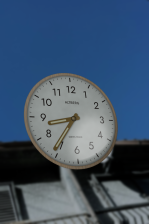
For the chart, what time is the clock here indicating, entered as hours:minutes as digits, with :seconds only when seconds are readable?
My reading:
8:36
